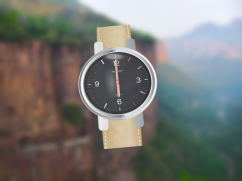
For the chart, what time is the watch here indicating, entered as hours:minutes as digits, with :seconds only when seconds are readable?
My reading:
6:00
